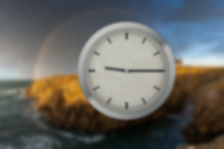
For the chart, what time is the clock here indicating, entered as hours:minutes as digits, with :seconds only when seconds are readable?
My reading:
9:15
